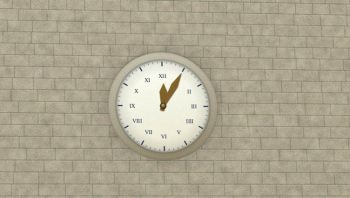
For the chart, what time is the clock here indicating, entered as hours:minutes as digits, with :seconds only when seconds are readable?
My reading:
12:05
